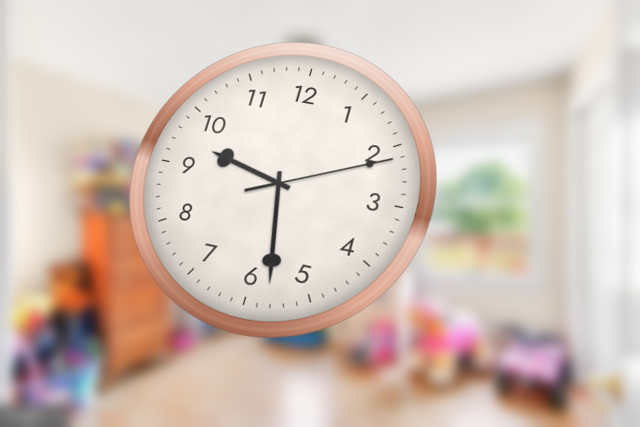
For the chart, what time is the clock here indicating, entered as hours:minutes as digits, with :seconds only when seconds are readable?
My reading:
9:28:11
